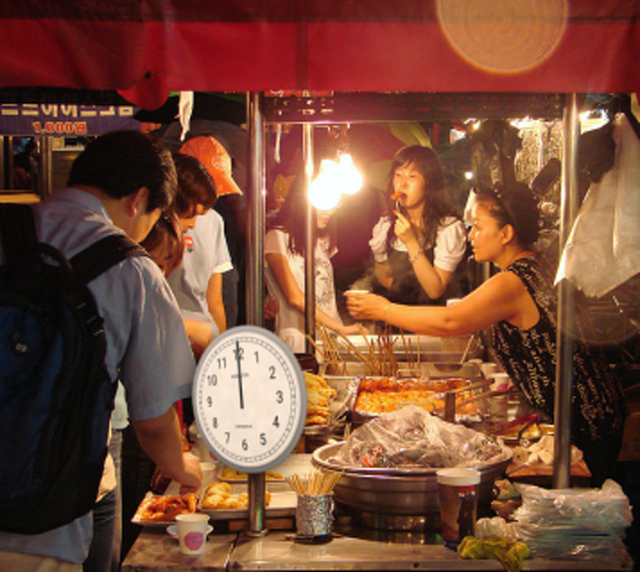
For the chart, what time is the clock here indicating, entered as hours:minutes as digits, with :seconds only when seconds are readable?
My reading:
12:00
